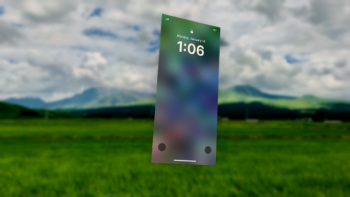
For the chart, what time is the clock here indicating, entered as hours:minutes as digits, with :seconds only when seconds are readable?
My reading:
1:06
